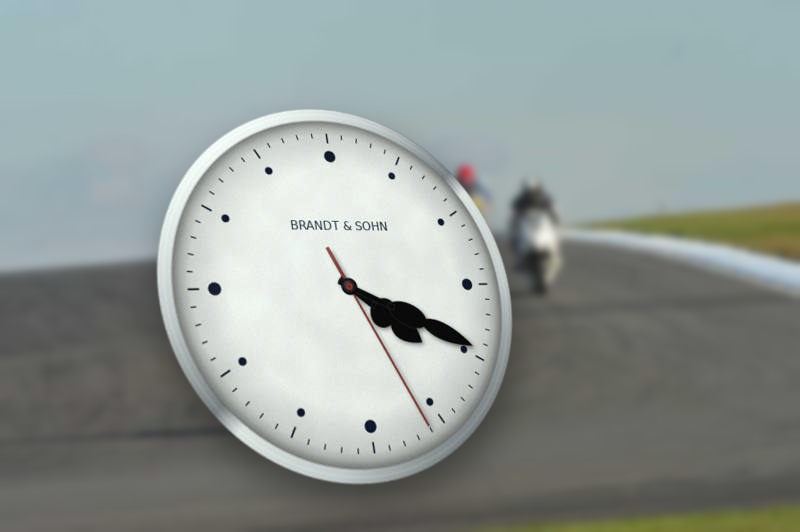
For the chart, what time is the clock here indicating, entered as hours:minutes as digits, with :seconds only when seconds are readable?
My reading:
4:19:26
